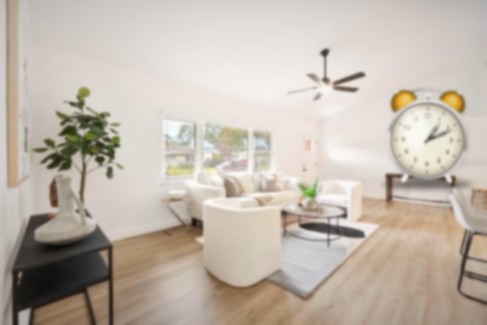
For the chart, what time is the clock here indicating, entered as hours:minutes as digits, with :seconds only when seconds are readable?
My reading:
1:11
